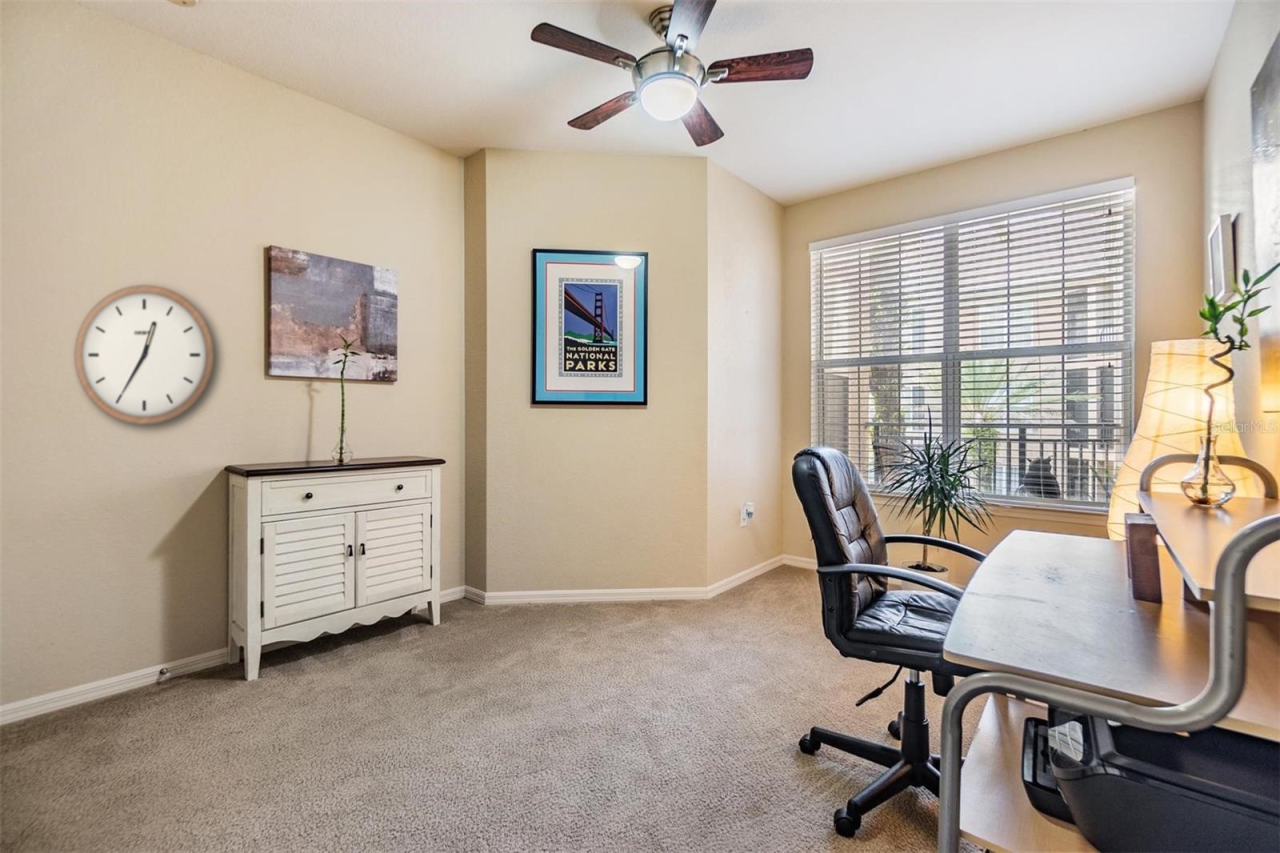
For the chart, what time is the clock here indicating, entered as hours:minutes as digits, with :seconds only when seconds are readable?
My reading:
12:35
